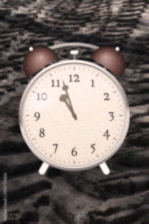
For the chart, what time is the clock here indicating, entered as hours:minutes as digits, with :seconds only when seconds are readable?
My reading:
10:57
